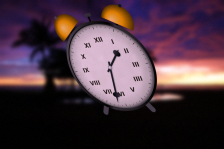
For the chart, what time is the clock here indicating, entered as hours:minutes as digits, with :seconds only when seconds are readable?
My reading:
1:32
